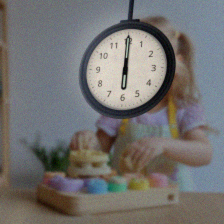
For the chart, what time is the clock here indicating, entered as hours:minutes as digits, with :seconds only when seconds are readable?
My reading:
6:00
